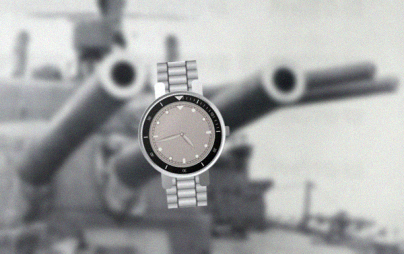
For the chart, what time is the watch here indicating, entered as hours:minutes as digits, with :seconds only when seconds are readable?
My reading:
4:43
